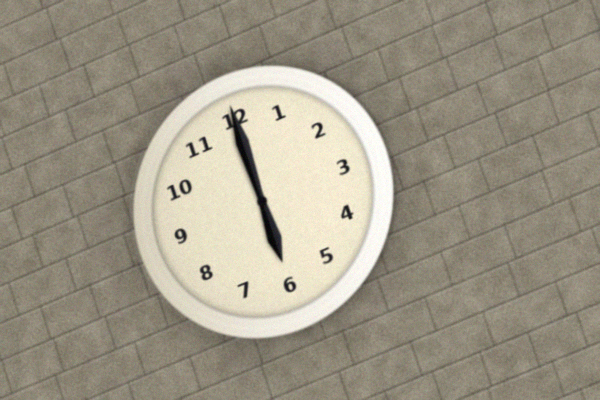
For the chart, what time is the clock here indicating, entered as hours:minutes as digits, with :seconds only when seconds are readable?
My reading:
6:00
